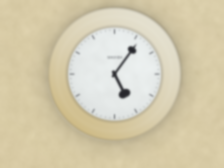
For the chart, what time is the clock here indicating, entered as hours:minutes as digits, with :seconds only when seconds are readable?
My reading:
5:06
